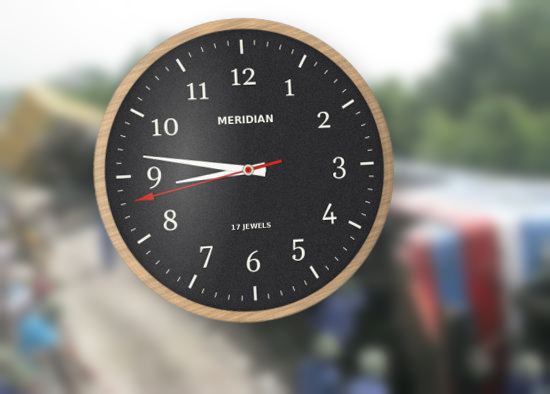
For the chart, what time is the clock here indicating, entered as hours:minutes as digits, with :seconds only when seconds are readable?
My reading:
8:46:43
